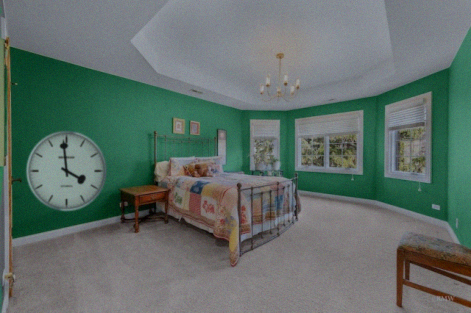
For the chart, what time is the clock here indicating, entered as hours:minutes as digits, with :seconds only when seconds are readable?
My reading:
3:59
